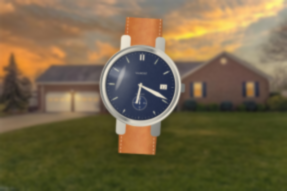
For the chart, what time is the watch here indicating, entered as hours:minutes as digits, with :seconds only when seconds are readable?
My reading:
6:19
